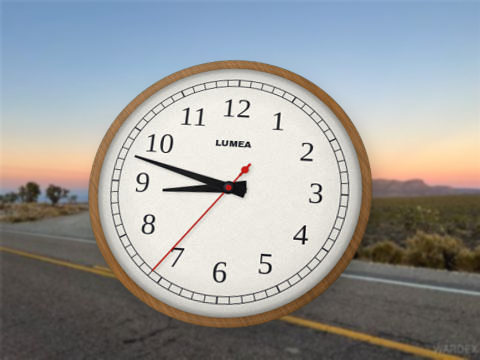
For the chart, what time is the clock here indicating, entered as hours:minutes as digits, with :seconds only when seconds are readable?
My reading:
8:47:36
